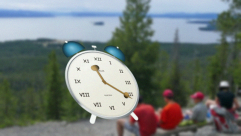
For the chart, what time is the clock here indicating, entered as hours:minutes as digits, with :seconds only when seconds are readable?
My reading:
11:21
